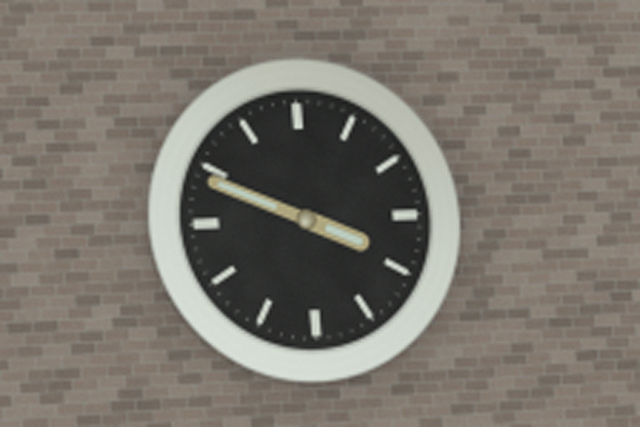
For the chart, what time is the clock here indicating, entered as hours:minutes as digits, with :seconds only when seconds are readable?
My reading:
3:49
